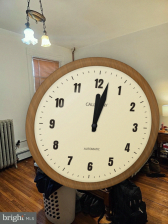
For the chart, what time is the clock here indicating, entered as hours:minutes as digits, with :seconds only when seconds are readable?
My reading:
12:02
